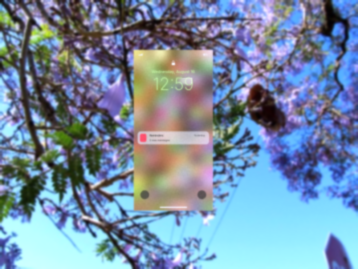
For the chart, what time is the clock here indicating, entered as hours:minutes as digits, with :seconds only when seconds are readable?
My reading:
12:59
